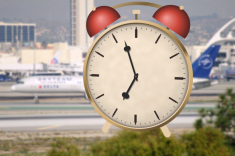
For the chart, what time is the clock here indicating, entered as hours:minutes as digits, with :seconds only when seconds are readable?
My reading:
6:57
